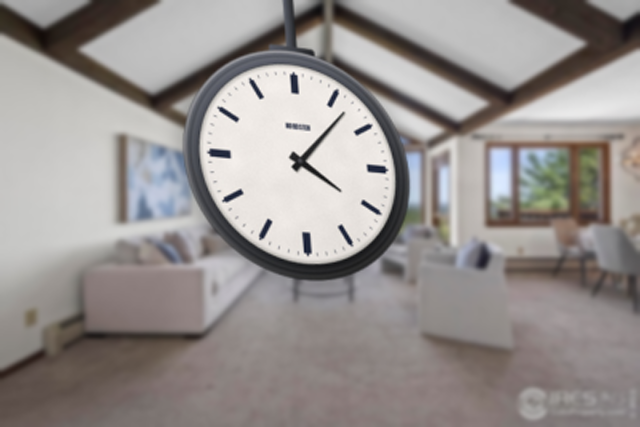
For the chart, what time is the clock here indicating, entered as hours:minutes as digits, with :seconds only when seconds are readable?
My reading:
4:07
